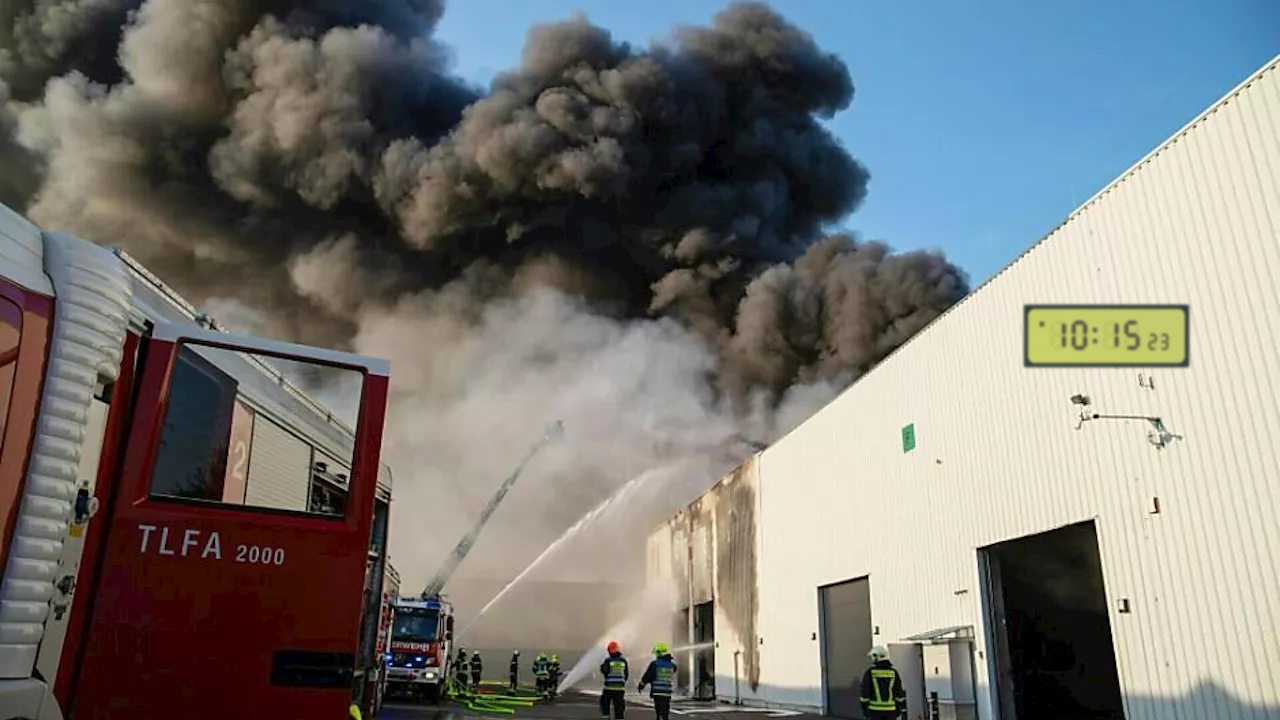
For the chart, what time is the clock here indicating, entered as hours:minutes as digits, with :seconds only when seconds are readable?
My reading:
10:15:23
